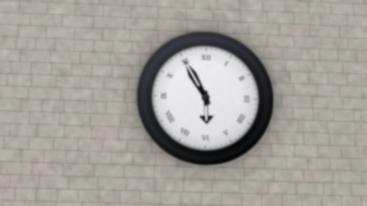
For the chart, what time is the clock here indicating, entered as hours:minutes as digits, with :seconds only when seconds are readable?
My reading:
5:55
